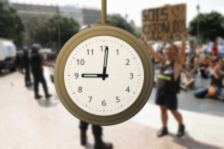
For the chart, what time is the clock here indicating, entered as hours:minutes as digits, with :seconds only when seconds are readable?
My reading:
9:01
